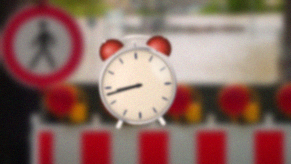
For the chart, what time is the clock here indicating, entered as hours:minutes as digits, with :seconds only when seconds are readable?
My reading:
8:43
